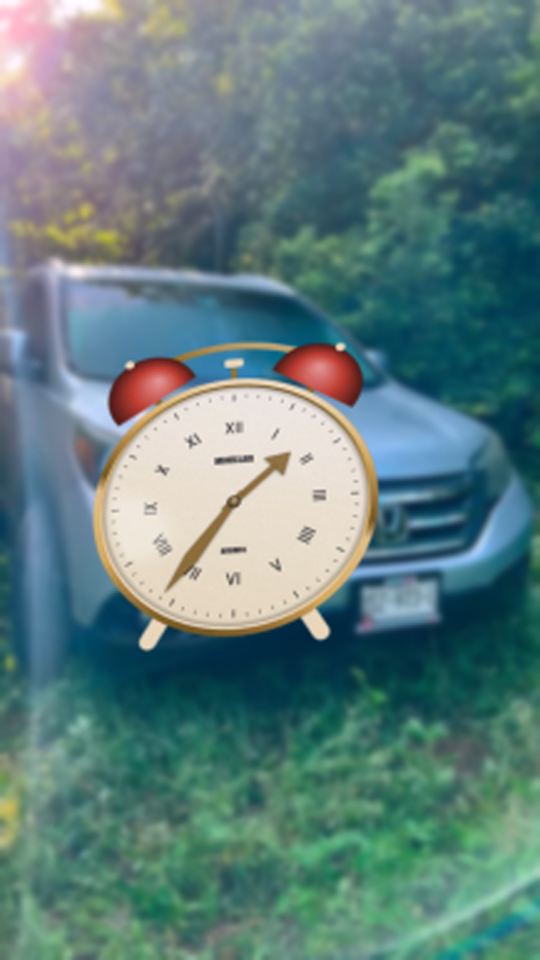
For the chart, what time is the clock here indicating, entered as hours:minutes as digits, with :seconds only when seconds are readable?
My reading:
1:36
